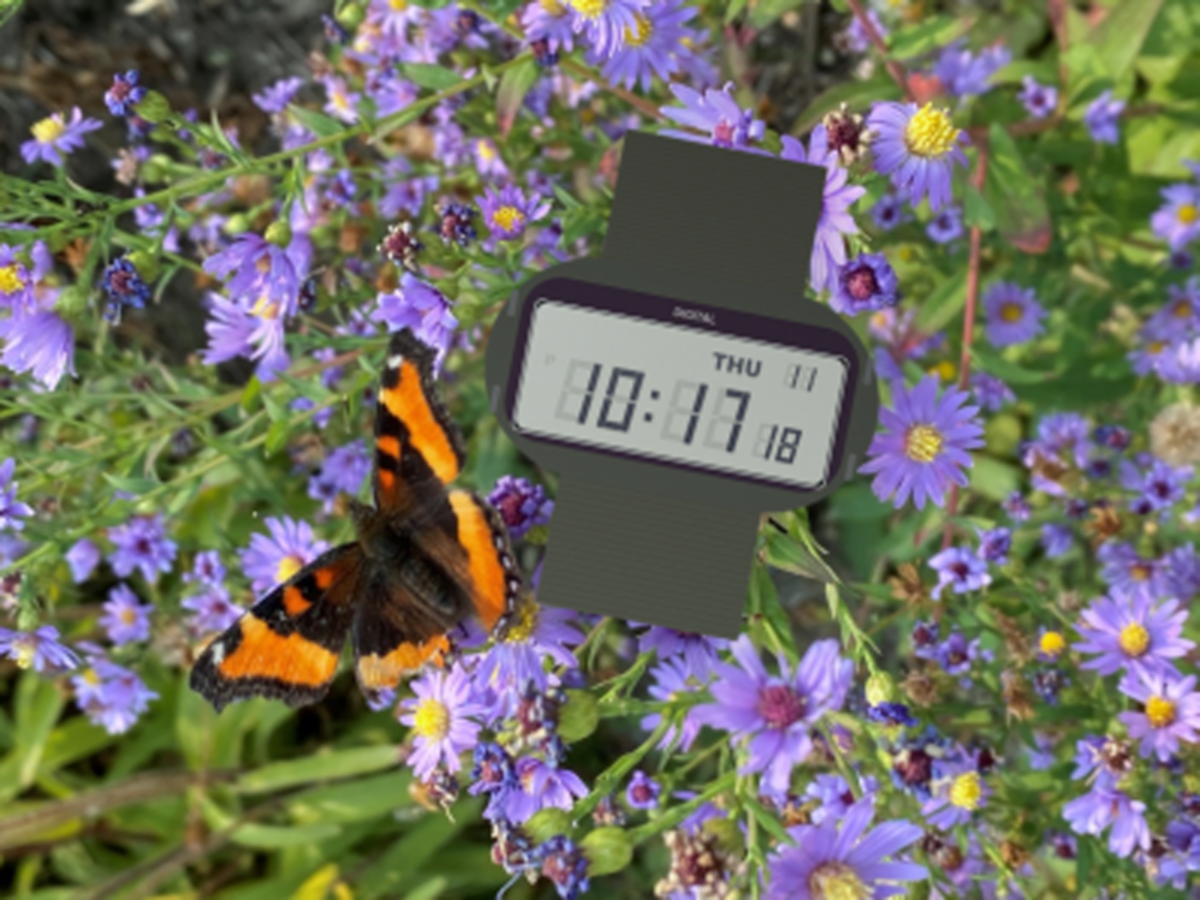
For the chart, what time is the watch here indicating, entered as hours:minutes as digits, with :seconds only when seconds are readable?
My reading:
10:17:18
